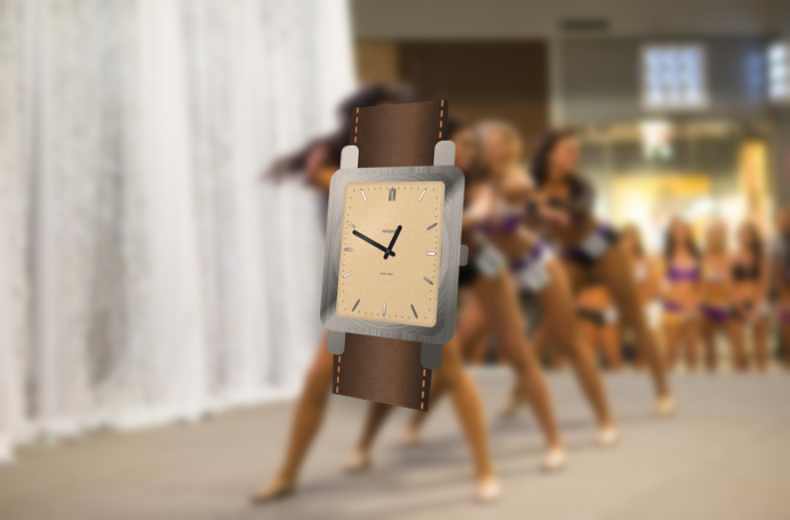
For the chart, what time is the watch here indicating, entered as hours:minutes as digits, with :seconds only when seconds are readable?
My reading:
12:49
